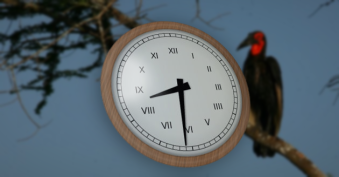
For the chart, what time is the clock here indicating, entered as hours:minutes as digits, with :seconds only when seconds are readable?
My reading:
8:31
